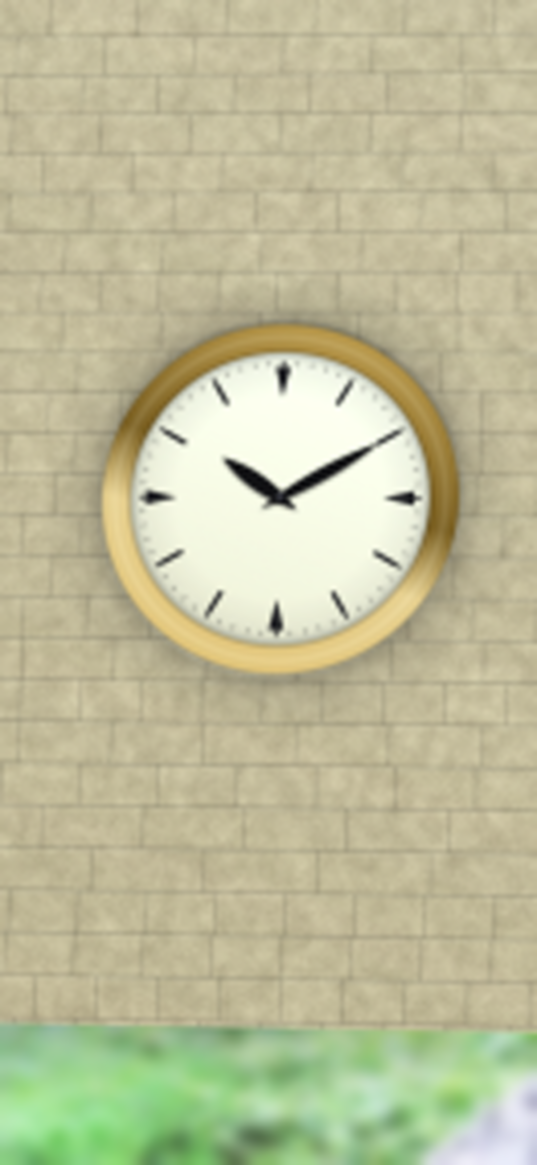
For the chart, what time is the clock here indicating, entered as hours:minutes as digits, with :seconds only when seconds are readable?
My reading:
10:10
